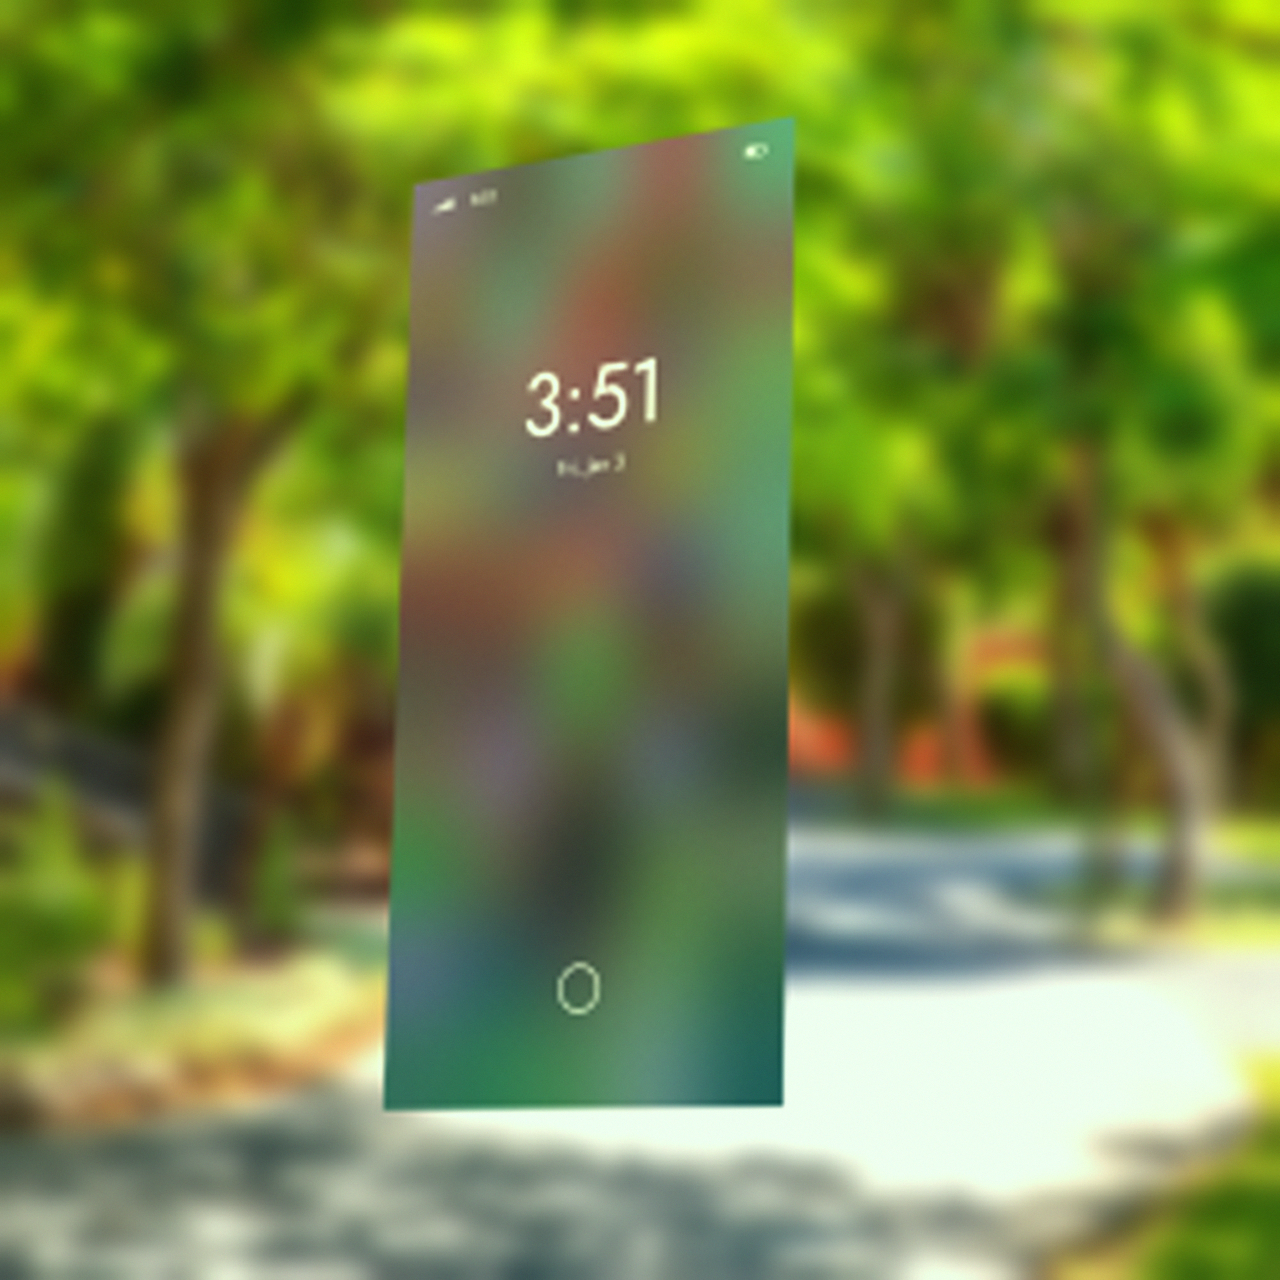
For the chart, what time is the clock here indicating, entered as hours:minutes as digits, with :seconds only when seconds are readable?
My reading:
3:51
